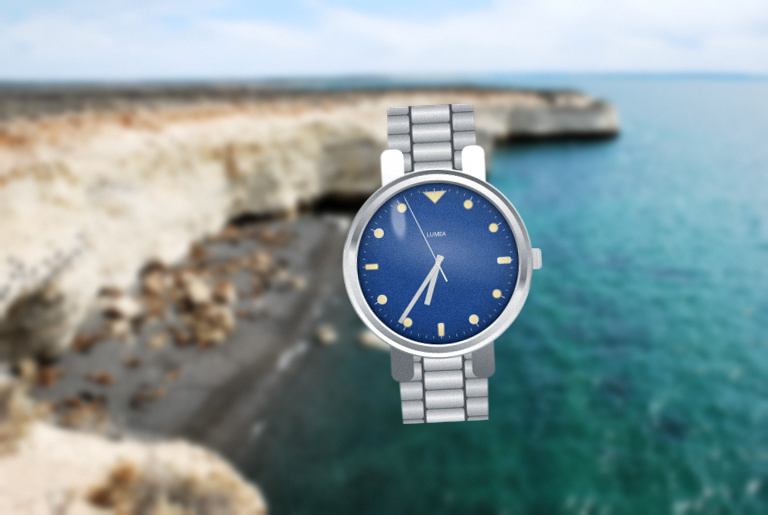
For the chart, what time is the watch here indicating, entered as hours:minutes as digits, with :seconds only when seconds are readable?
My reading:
6:35:56
